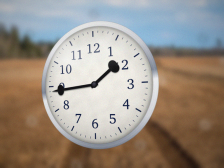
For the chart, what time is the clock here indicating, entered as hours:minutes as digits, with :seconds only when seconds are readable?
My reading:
1:44
